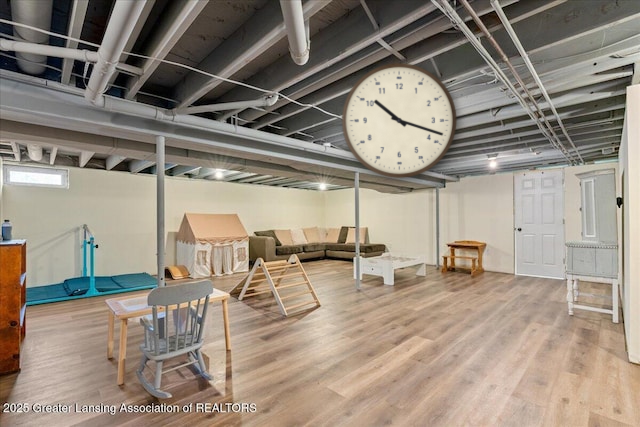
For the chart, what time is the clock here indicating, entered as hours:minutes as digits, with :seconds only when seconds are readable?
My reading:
10:18
